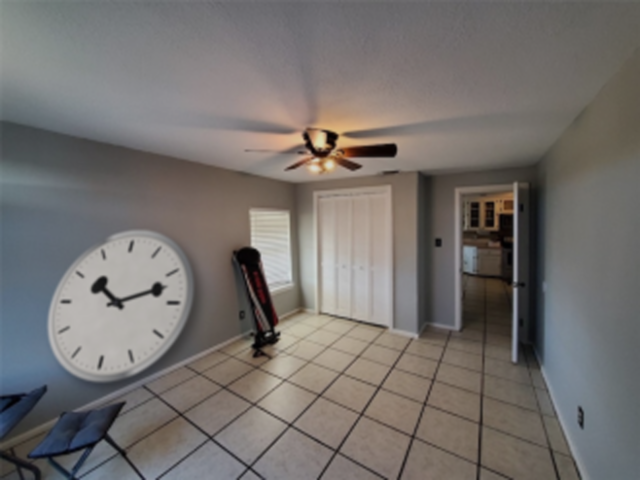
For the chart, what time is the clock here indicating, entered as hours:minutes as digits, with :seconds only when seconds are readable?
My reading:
10:12
